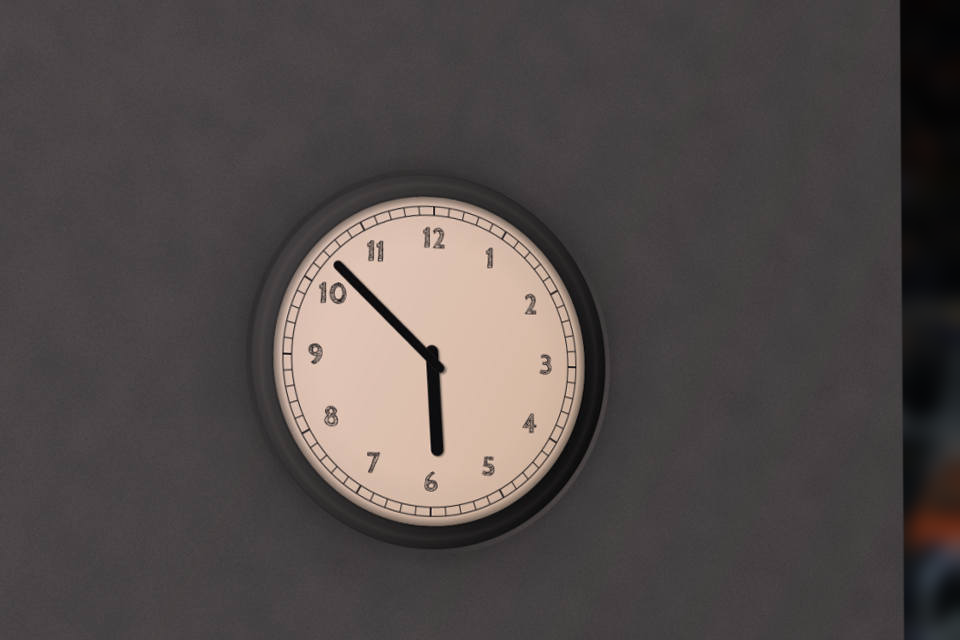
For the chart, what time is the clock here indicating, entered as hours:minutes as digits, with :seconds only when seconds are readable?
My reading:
5:52
